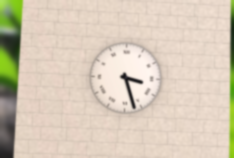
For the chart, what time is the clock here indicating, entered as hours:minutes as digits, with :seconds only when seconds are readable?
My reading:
3:27
